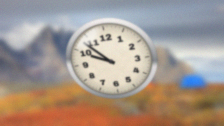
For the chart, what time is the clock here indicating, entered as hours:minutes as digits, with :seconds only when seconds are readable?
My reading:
9:53
